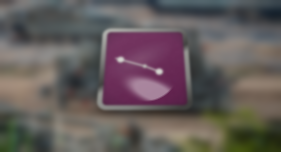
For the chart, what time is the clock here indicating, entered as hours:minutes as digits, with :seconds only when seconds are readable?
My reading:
3:48
